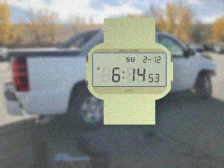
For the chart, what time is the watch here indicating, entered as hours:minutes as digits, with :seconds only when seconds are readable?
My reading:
6:14:53
